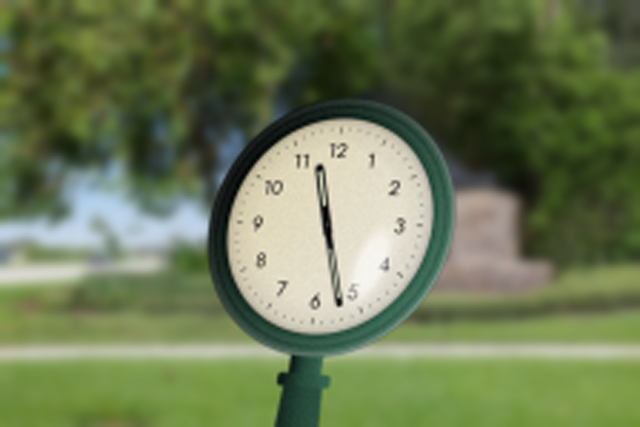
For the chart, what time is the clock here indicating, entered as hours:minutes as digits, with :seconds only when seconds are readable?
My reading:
11:27
